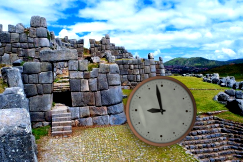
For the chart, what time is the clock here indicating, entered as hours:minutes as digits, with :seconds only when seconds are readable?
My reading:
8:58
